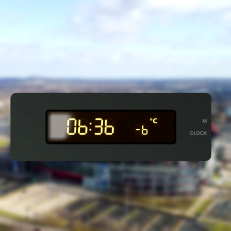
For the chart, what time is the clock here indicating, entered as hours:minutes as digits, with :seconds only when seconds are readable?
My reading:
6:36
